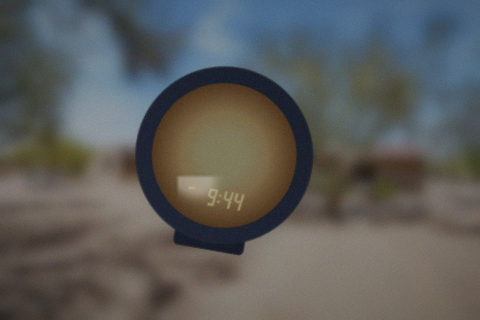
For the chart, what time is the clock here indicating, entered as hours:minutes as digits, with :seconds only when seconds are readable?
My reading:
9:44
